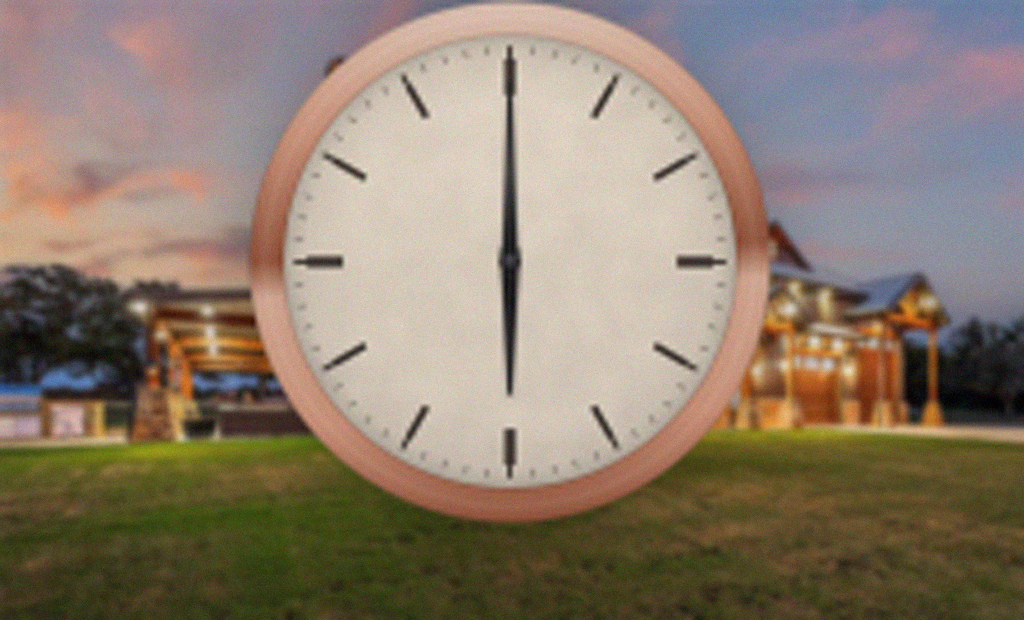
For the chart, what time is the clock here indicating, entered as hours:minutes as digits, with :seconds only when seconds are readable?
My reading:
6:00
